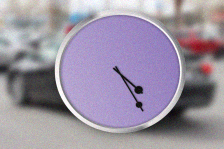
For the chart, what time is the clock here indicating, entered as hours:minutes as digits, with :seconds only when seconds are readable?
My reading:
4:25
